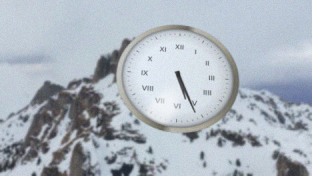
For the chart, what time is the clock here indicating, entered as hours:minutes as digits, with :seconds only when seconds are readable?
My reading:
5:26
